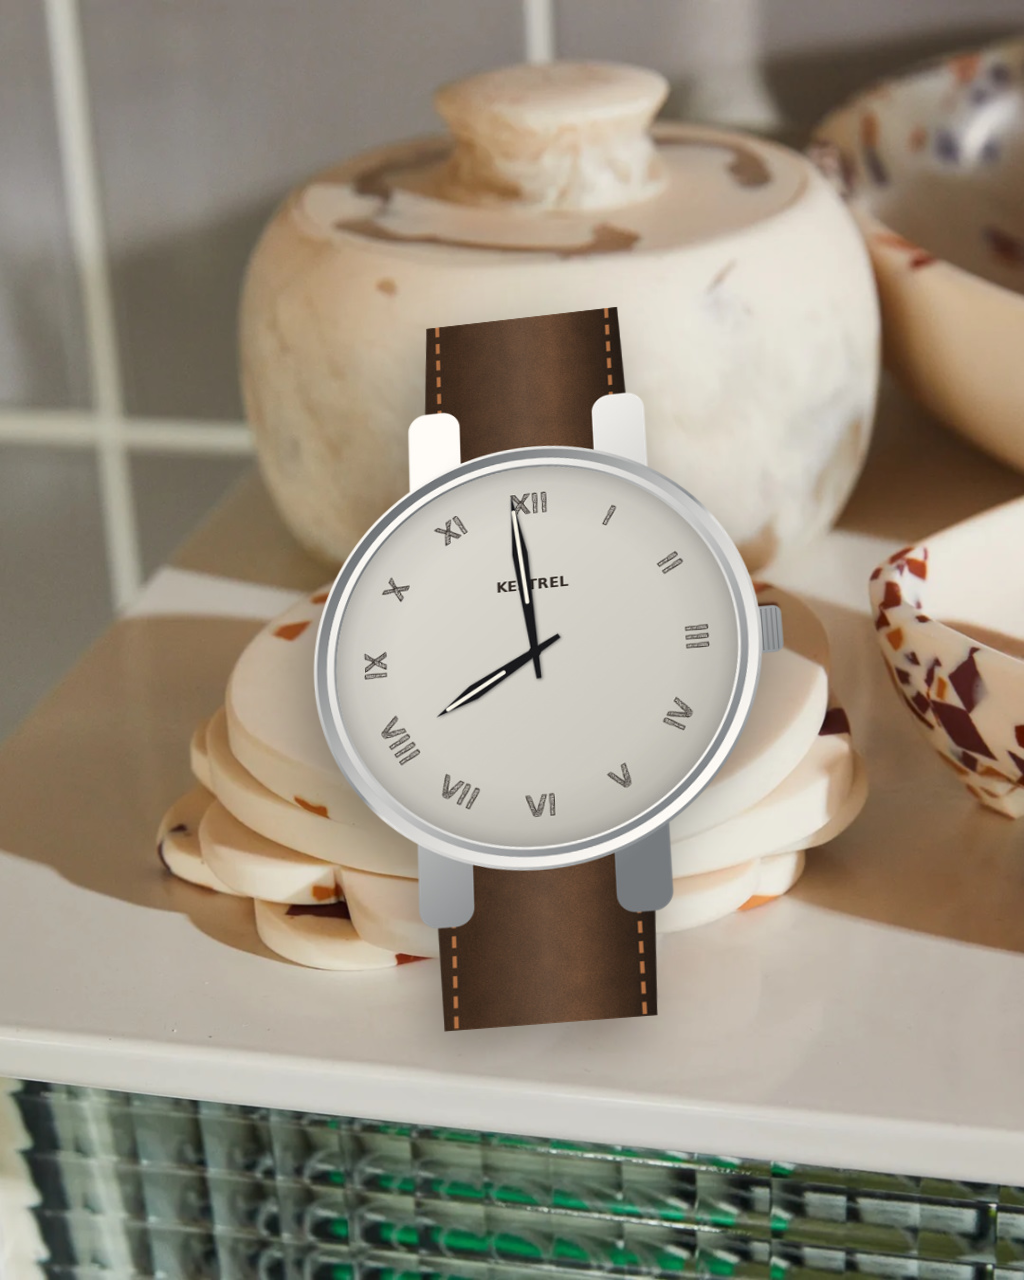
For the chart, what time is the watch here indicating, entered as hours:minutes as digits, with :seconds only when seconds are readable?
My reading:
7:59
